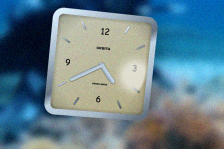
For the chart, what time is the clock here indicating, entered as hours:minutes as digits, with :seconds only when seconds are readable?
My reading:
4:40
